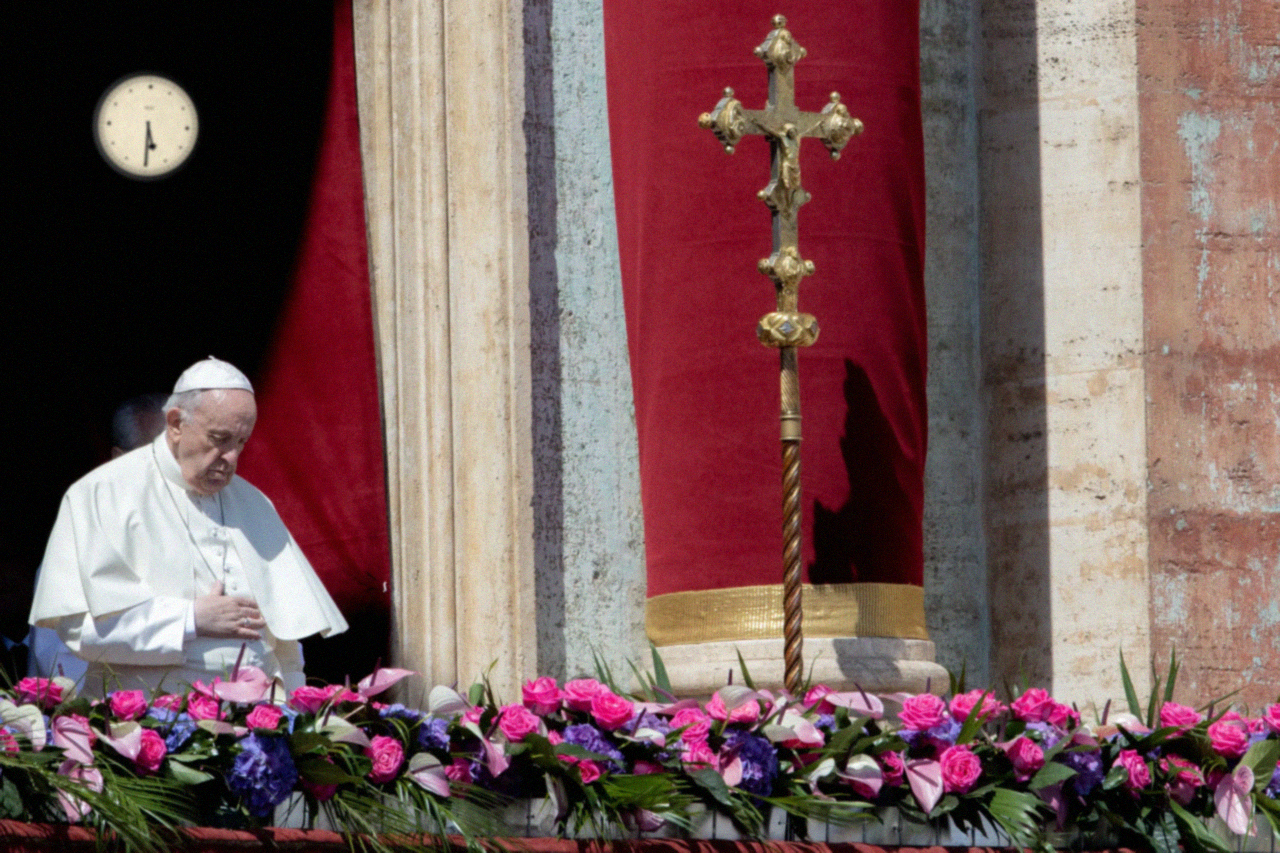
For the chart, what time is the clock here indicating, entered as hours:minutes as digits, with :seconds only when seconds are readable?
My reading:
5:30
